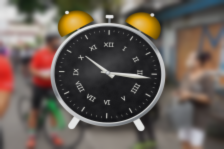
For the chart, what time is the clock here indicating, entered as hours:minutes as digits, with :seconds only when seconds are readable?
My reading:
10:16
